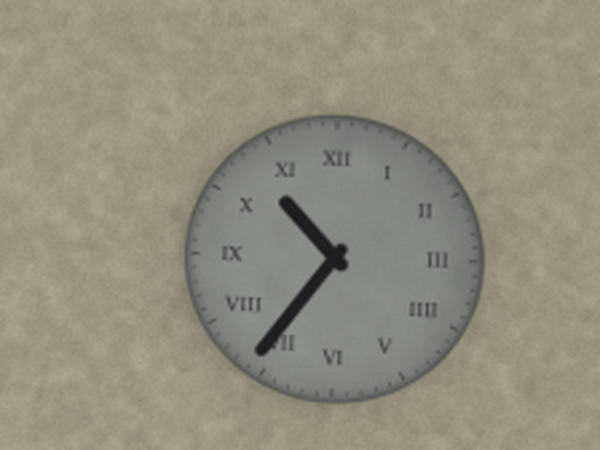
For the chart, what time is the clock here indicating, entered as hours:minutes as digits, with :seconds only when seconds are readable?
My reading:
10:36
